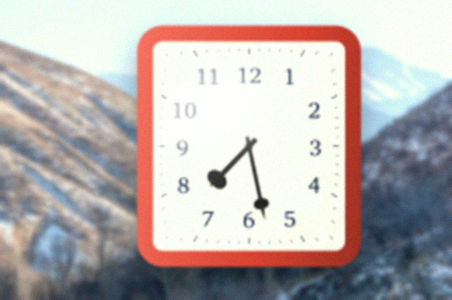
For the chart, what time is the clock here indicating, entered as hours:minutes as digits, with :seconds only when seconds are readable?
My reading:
7:28
